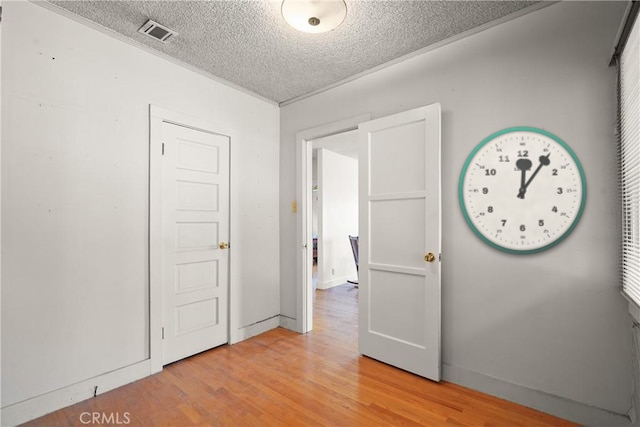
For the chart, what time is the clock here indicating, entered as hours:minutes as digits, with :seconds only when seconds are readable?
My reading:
12:06
